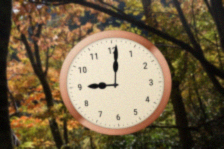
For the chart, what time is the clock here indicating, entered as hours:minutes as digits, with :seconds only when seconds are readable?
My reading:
9:01
